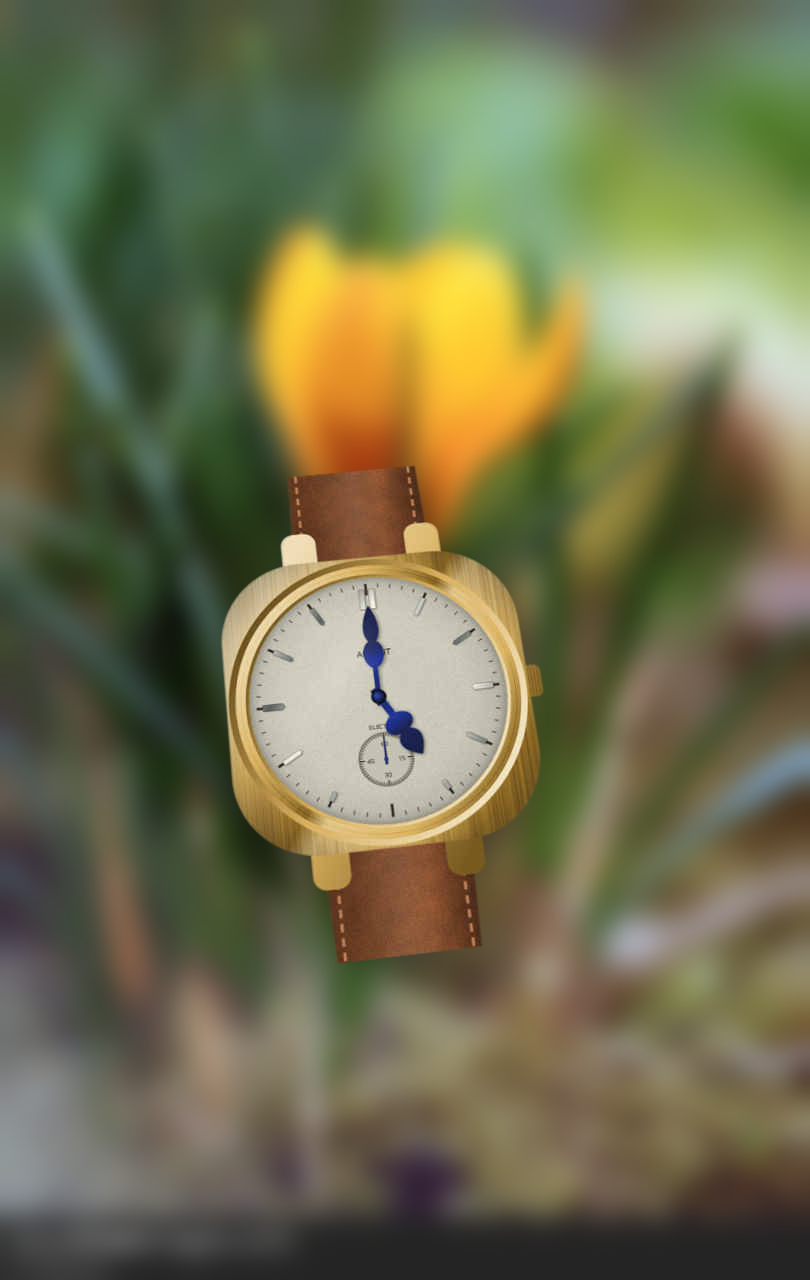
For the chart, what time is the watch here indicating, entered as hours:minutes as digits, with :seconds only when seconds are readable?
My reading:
5:00
